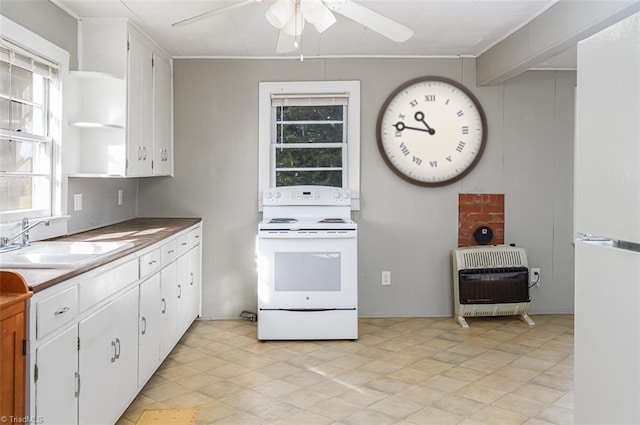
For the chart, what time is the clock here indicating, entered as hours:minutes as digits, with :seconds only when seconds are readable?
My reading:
10:47
